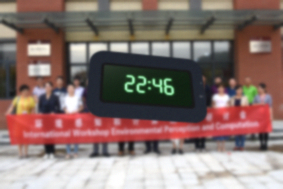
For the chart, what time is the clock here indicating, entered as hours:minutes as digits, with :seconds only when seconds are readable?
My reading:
22:46
